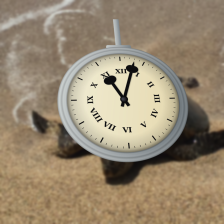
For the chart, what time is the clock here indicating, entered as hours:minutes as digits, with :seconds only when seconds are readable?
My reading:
11:03
